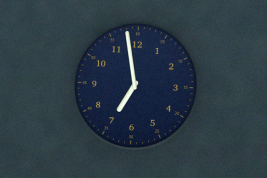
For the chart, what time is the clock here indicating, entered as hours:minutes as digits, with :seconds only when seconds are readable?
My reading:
6:58
